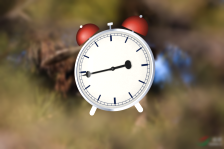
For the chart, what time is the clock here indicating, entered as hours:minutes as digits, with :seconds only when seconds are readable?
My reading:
2:44
